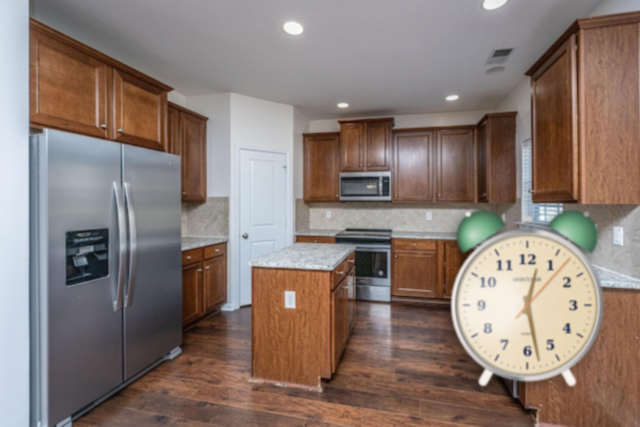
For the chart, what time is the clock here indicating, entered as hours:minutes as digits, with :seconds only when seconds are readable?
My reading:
12:28:07
